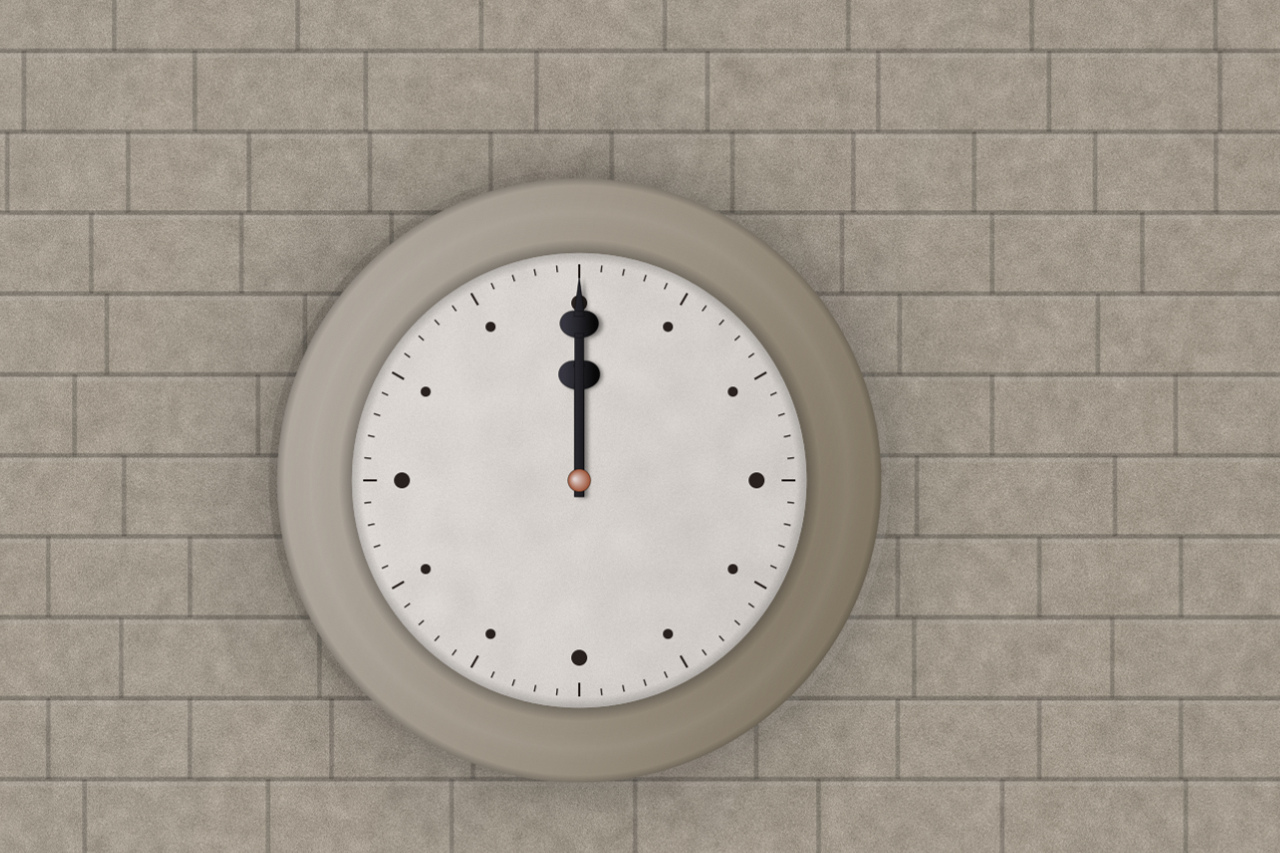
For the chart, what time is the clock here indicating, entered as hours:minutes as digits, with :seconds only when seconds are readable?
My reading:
12:00
